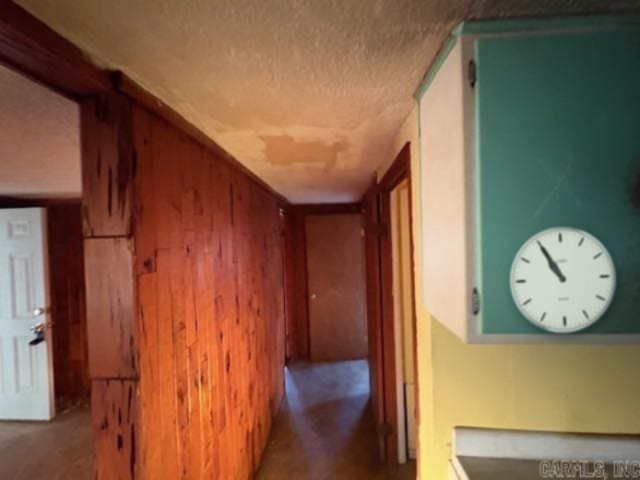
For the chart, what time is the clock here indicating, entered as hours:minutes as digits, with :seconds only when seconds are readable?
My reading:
10:55
